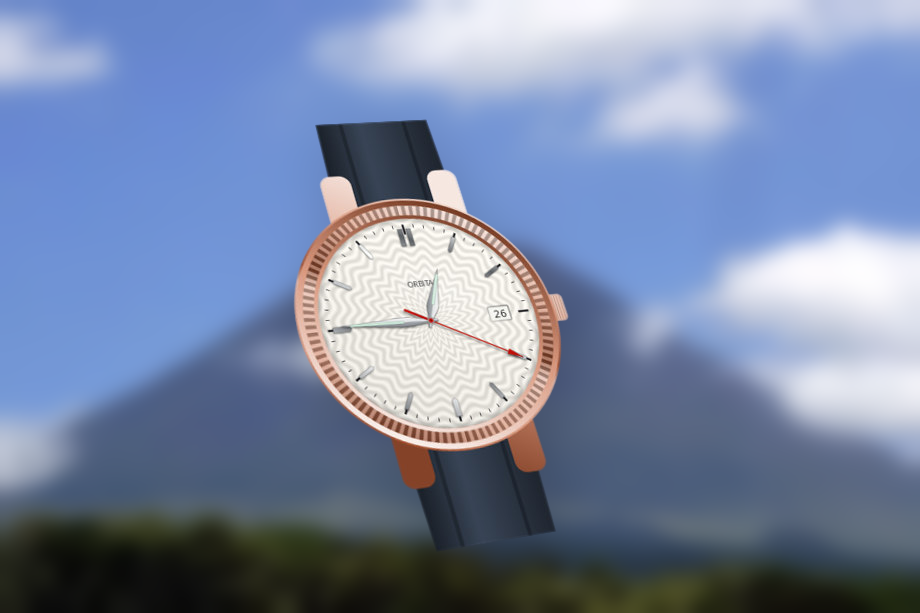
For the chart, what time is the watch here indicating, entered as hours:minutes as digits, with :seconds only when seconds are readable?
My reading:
12:45:20
